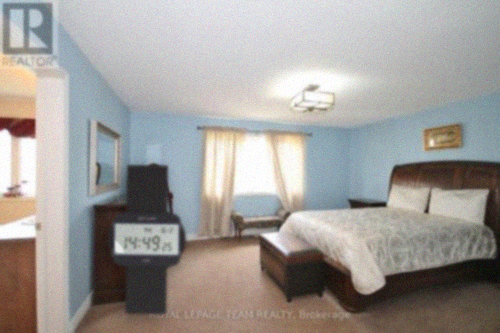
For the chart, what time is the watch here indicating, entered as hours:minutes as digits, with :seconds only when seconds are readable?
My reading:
14:49
